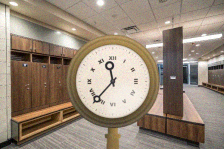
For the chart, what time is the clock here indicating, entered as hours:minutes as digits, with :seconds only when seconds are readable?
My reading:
11:37
